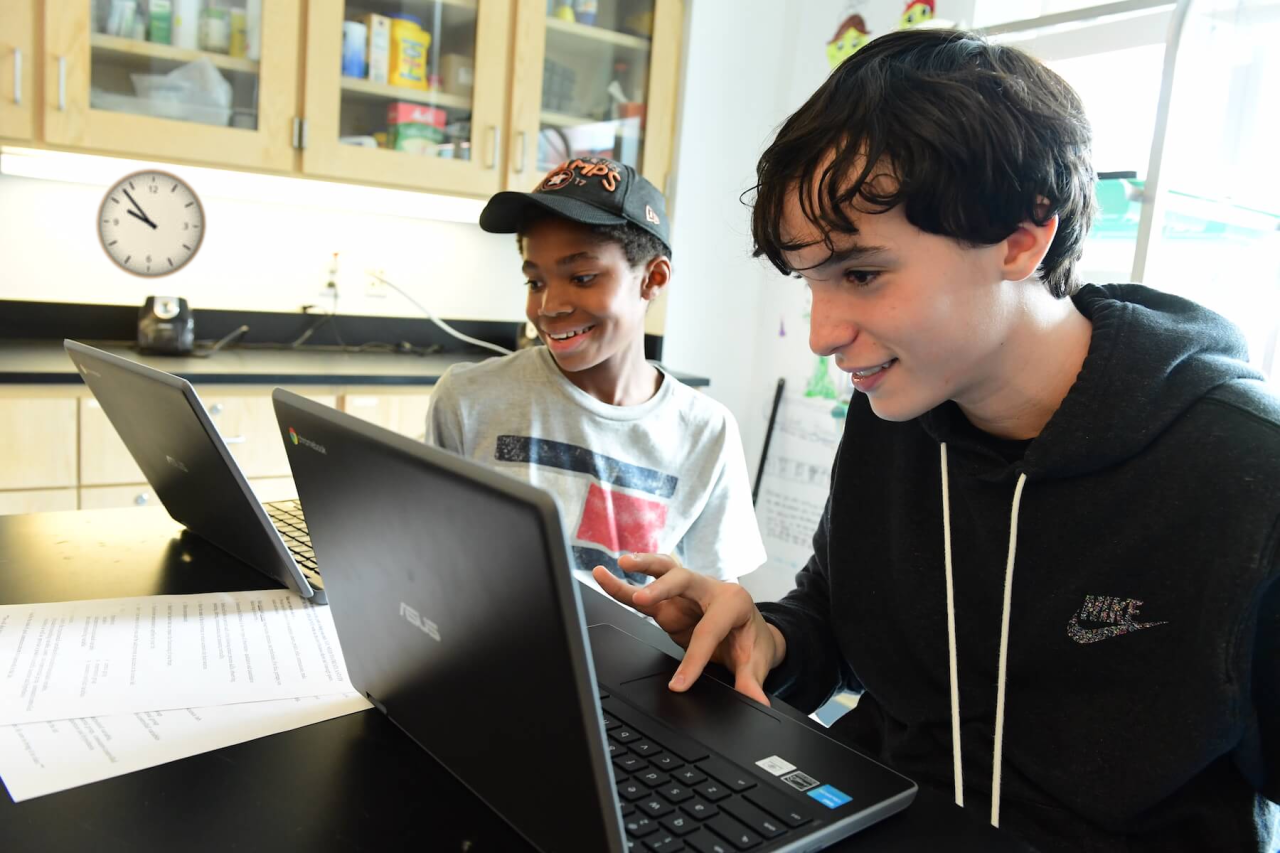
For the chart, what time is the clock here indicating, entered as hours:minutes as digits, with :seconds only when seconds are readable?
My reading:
9:53
